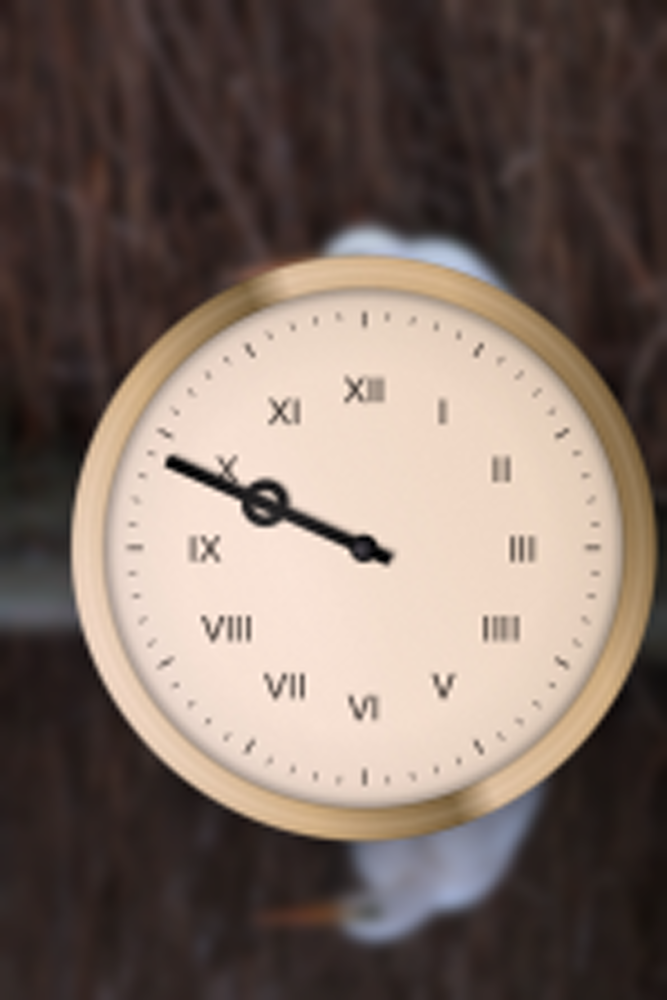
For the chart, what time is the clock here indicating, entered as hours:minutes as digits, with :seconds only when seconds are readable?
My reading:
9:49
